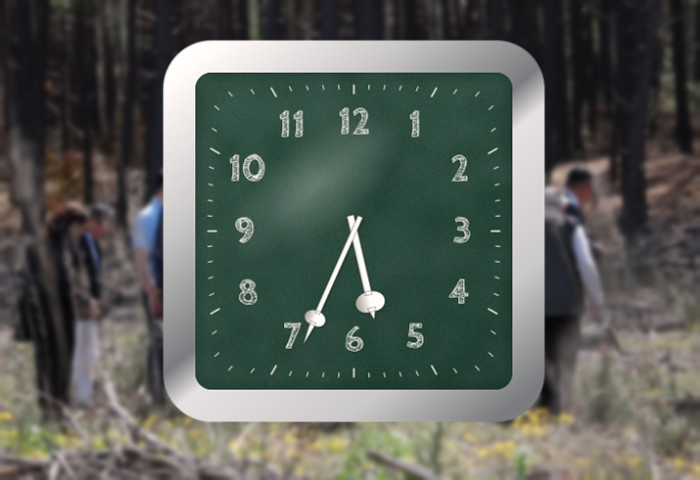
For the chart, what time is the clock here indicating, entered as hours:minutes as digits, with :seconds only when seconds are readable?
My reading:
5:34
